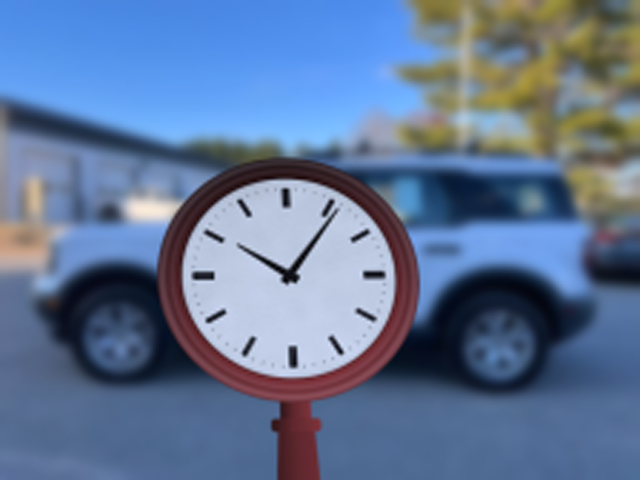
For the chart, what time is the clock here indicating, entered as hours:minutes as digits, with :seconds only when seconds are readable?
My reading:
10:06
